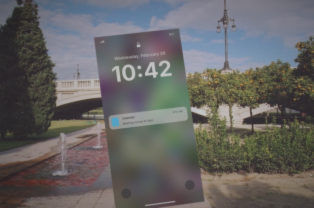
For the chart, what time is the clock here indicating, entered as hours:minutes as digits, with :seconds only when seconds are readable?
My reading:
10:42
